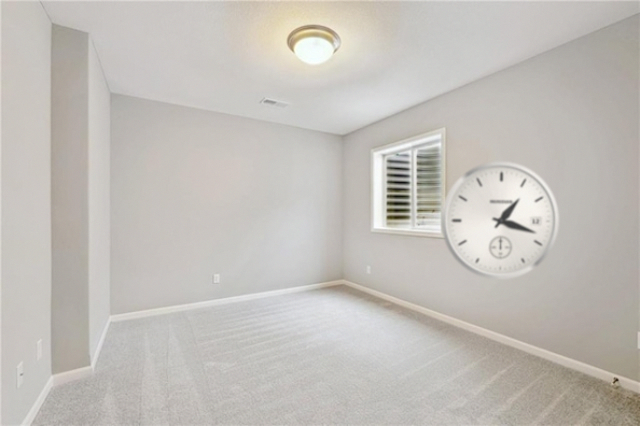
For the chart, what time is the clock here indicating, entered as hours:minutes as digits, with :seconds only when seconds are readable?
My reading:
1:18
